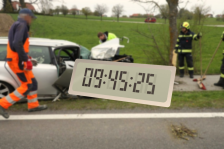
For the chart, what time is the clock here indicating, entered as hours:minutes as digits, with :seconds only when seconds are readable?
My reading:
9:45:25
